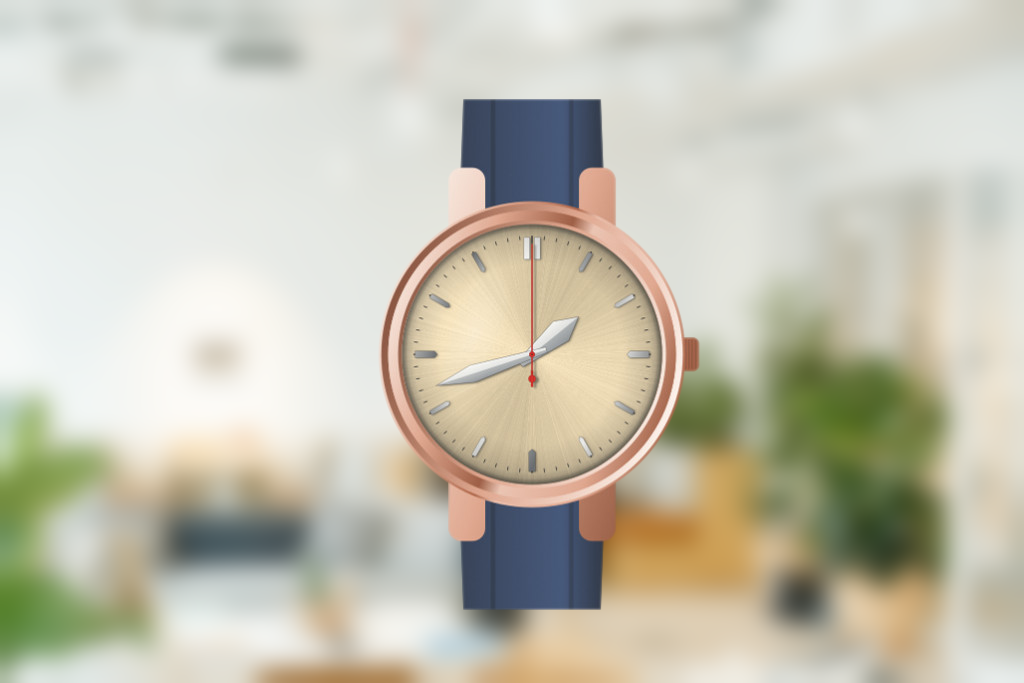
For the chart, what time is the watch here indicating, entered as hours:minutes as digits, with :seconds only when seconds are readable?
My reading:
1:42:00
